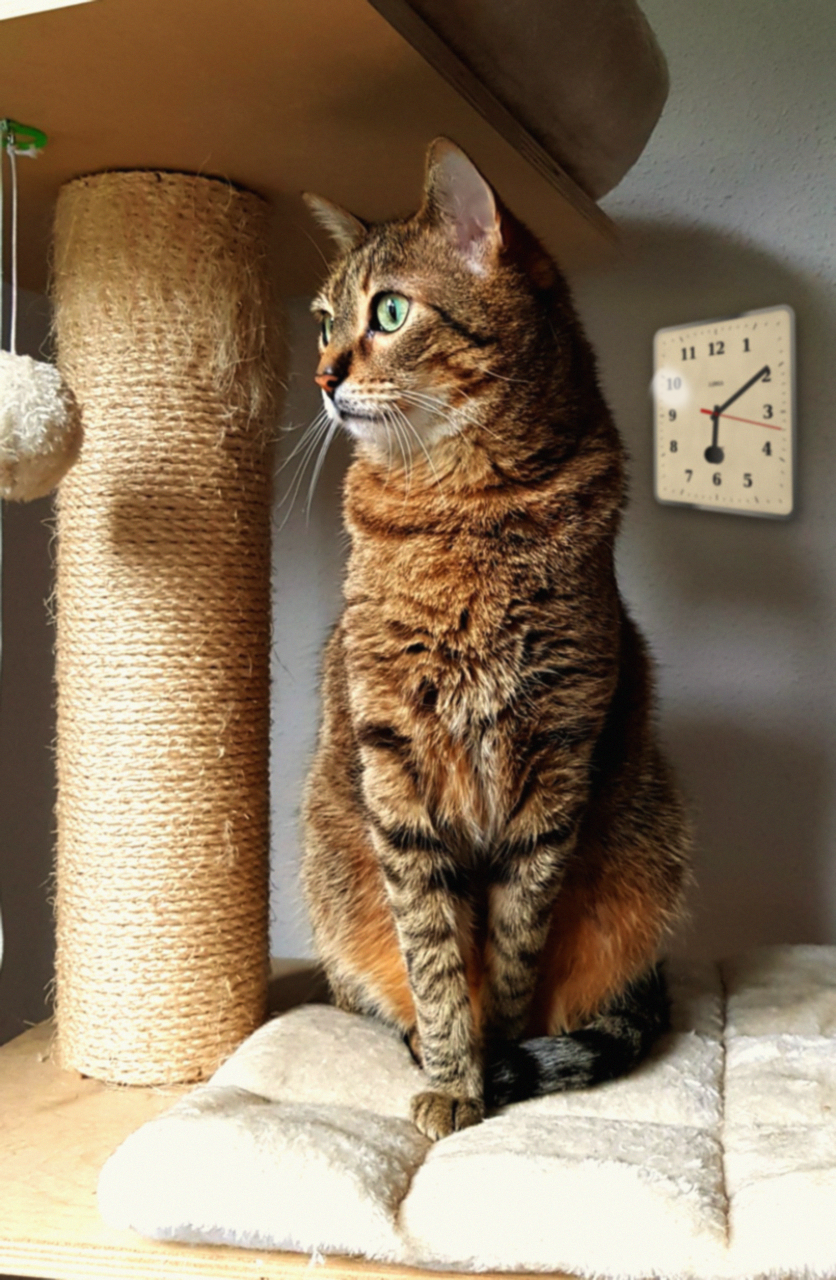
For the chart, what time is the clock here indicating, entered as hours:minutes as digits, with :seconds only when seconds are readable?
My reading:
6:09:17
